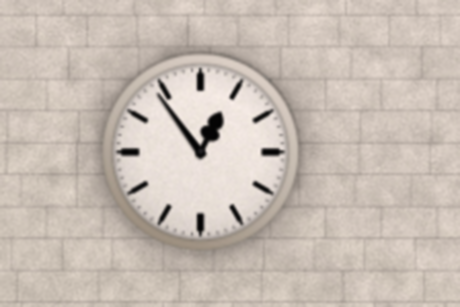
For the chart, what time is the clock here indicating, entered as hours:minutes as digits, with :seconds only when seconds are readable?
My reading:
12:54
